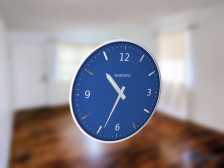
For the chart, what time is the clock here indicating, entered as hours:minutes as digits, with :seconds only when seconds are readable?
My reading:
10:34
